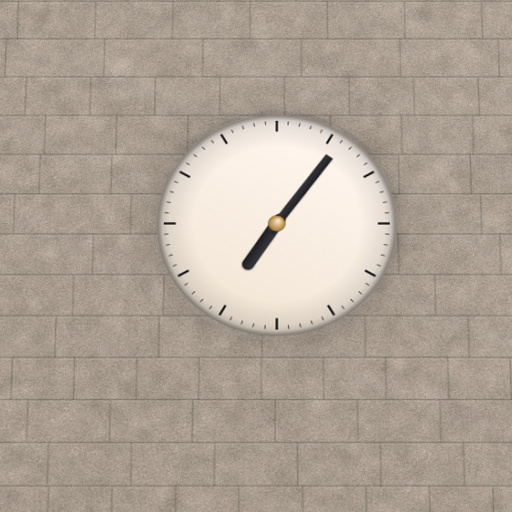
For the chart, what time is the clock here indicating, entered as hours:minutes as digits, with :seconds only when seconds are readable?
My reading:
7:06
